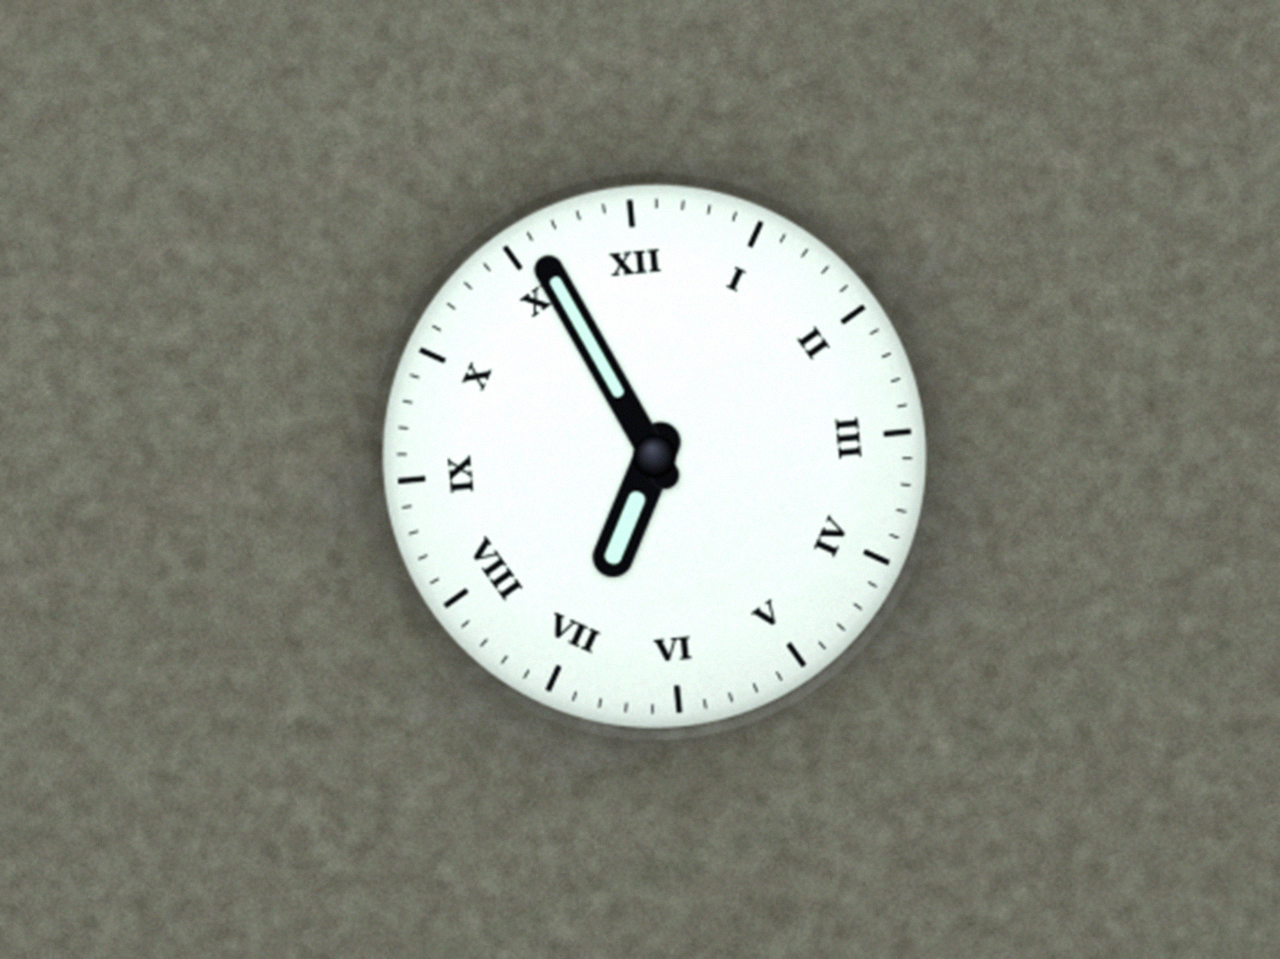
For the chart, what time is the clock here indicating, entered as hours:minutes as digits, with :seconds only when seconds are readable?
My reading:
6:56
